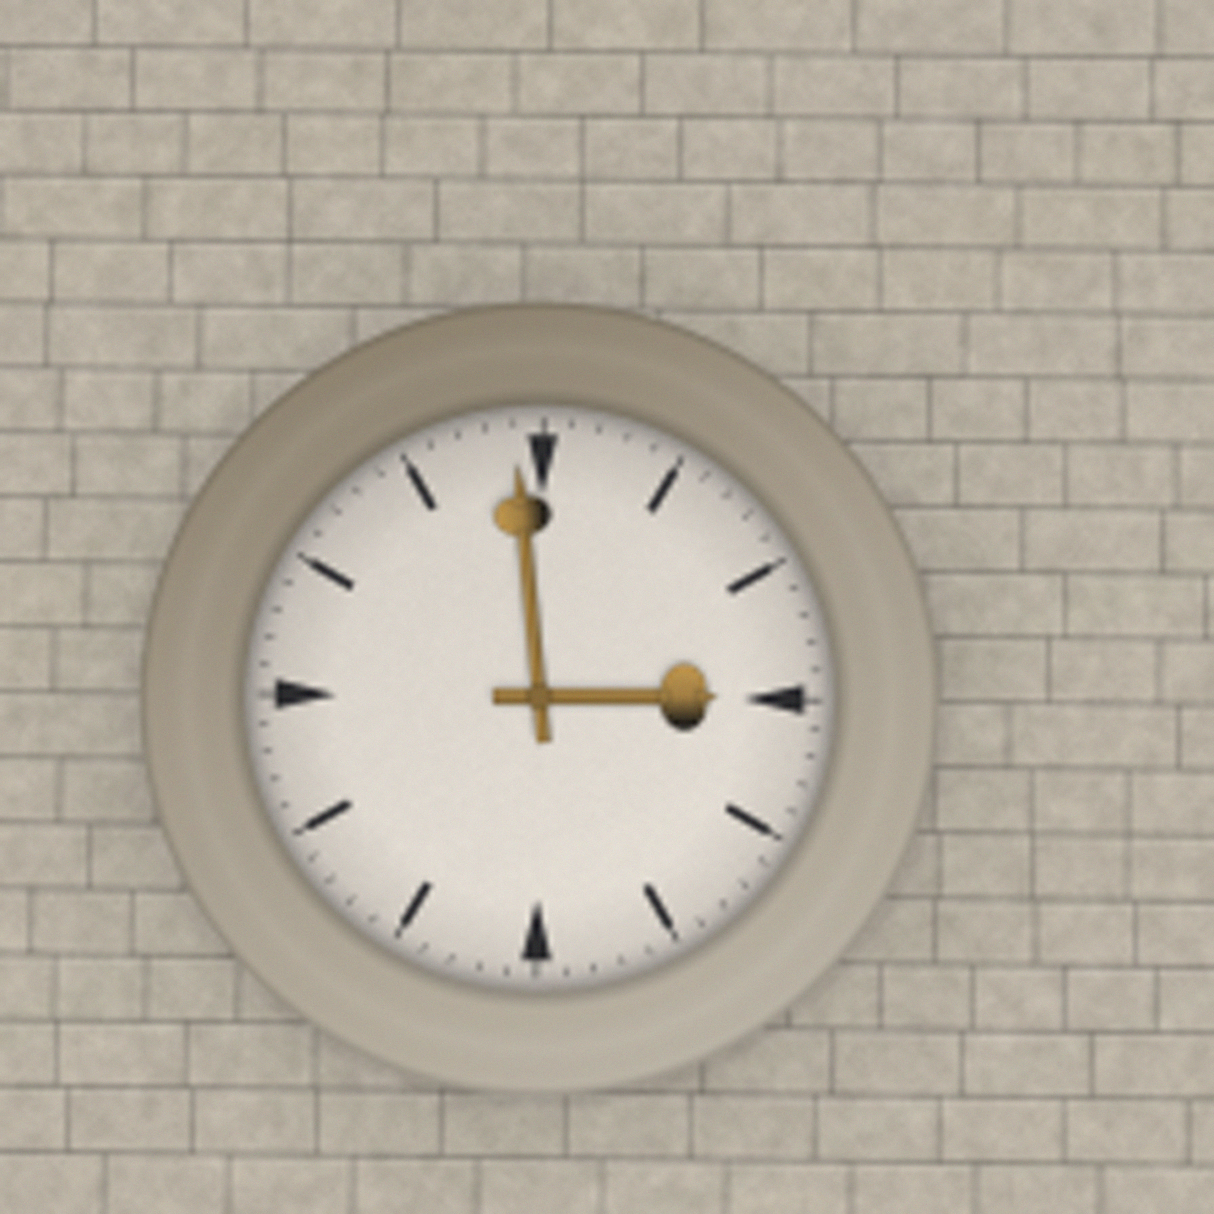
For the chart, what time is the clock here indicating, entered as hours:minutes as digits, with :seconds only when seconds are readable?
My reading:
2:59
